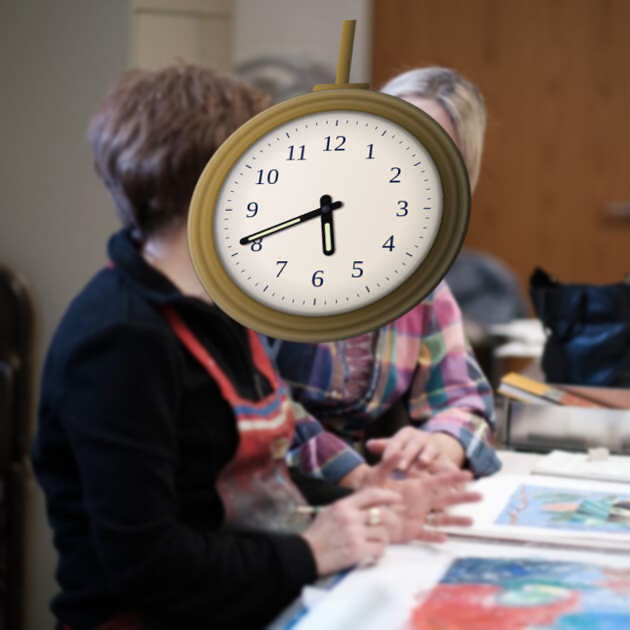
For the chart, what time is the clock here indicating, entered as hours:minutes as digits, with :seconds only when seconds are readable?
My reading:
5:41
